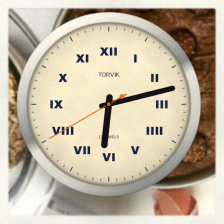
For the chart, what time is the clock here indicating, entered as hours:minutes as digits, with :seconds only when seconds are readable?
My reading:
6:12:40
